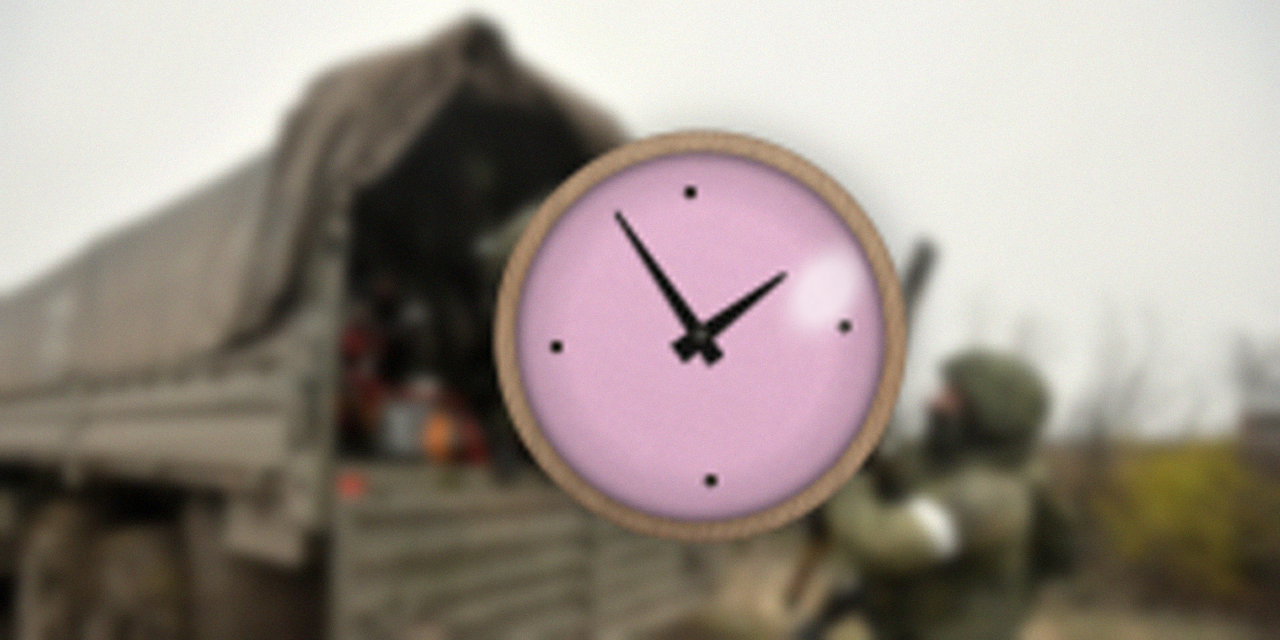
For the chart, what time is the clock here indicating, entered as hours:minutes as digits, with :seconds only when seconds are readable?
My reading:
1:55
